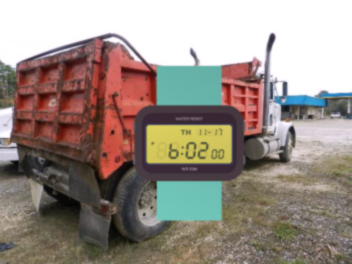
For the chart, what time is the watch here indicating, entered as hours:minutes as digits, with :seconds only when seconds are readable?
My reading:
6:02:00
